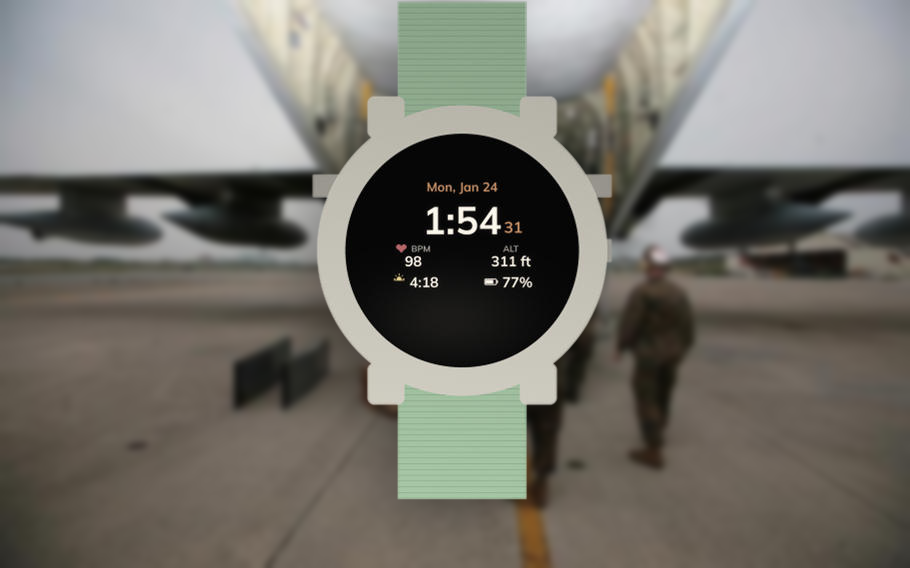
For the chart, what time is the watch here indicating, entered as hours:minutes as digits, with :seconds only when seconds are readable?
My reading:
1:54:31
